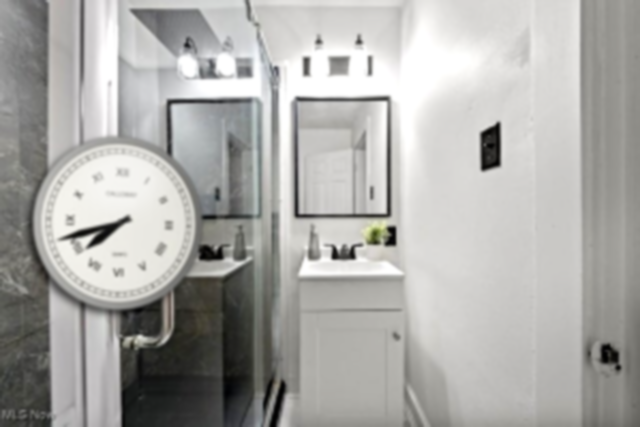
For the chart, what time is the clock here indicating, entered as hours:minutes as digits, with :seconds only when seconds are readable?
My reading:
7:42
